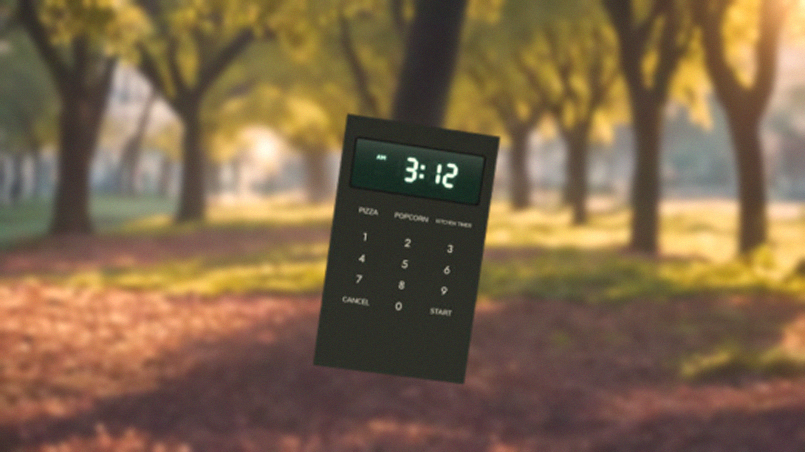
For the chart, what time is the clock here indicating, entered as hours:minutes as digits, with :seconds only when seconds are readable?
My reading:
3:12
